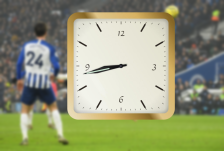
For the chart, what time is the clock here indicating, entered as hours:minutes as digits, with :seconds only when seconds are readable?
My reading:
8:43
